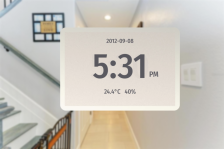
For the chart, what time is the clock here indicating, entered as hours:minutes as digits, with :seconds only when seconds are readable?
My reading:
5:31
